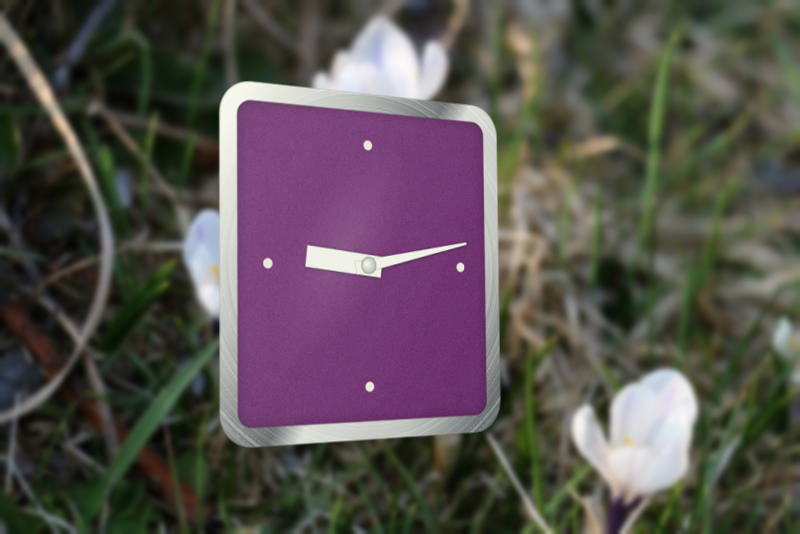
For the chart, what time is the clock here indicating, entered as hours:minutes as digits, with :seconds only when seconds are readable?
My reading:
9:13
